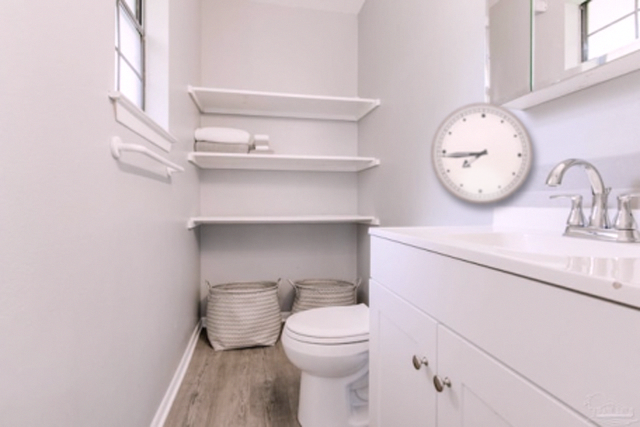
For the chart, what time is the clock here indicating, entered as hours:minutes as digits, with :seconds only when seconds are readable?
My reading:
7:44
